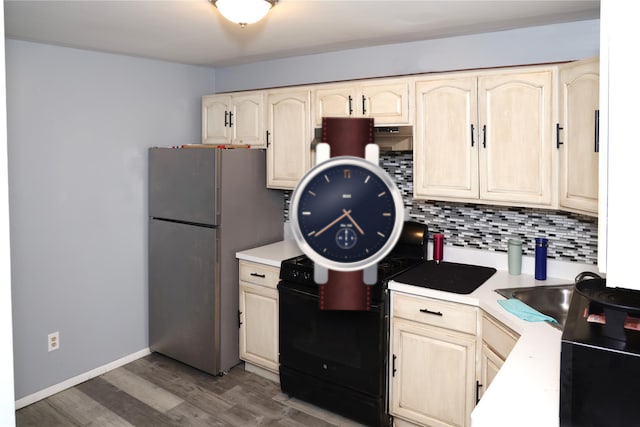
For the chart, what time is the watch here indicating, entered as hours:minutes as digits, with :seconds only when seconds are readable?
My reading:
4:39
